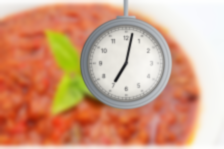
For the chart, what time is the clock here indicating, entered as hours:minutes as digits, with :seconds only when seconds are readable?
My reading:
7:02
